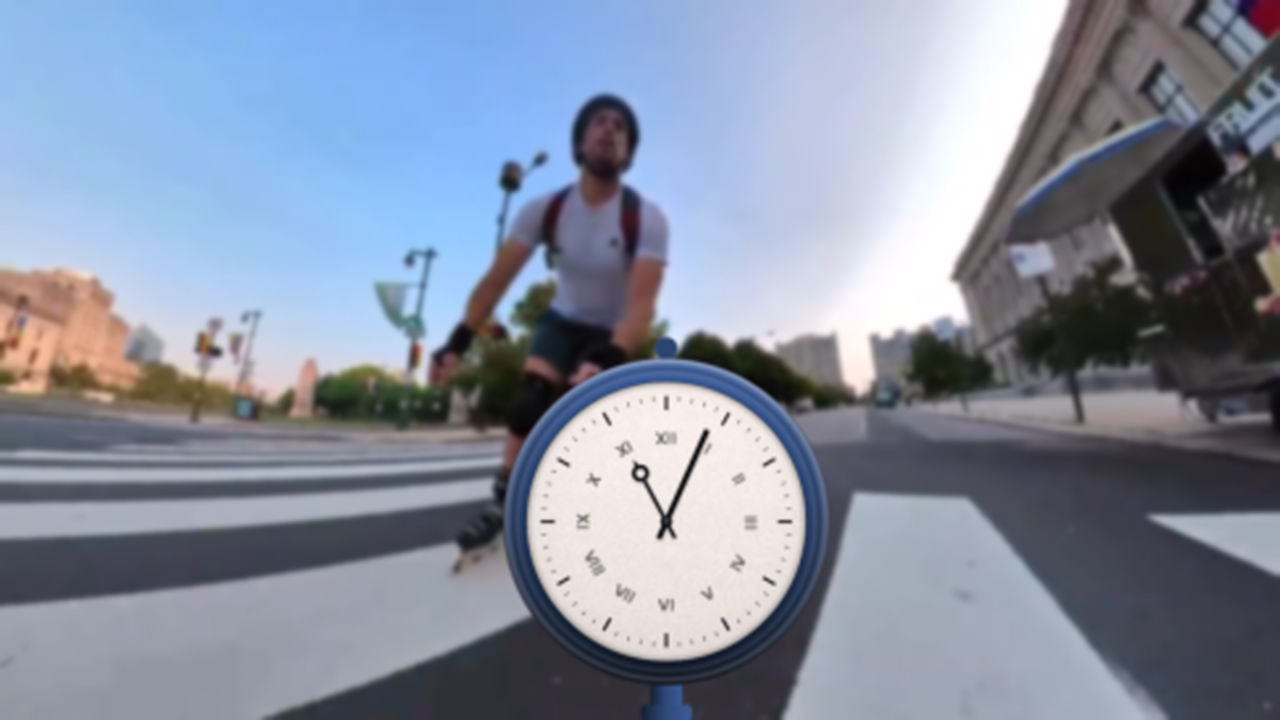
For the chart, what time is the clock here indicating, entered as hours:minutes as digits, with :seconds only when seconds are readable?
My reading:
11:04
